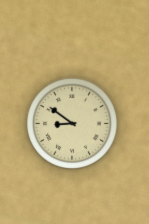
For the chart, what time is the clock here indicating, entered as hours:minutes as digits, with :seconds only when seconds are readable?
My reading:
8:51
